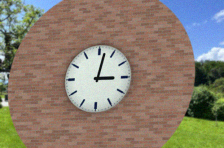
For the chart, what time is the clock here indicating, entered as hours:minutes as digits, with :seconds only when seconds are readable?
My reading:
3:02
